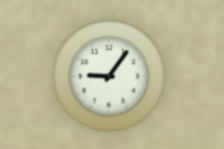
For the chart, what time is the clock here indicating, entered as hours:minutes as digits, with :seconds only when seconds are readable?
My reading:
9:06
